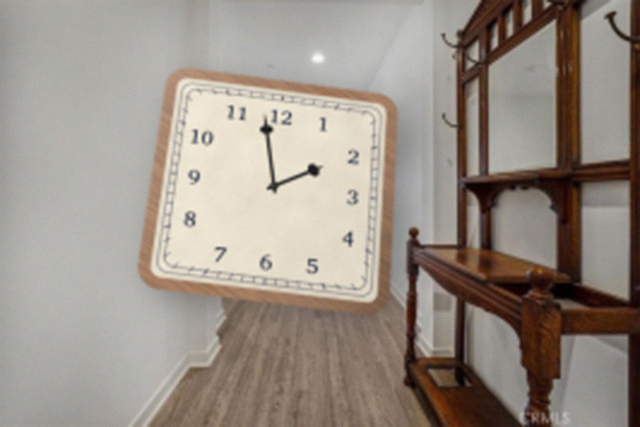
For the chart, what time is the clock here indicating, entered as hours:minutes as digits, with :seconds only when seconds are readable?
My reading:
1:58
